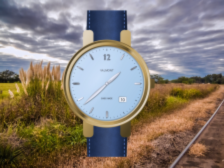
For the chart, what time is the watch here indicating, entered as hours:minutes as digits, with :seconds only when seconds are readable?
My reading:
1:38
